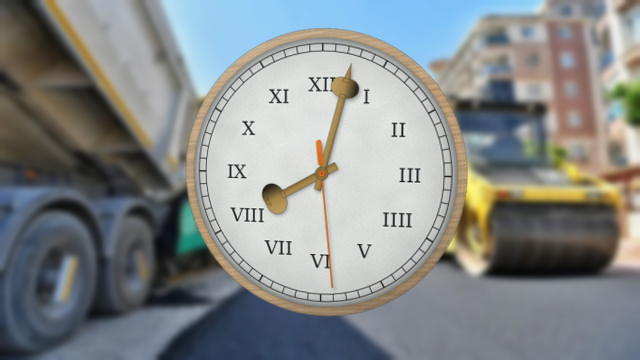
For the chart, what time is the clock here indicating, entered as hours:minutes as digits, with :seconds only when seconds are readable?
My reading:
8:02:29
